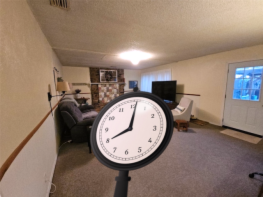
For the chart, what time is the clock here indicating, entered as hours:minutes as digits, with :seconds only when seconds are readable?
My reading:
8:01
